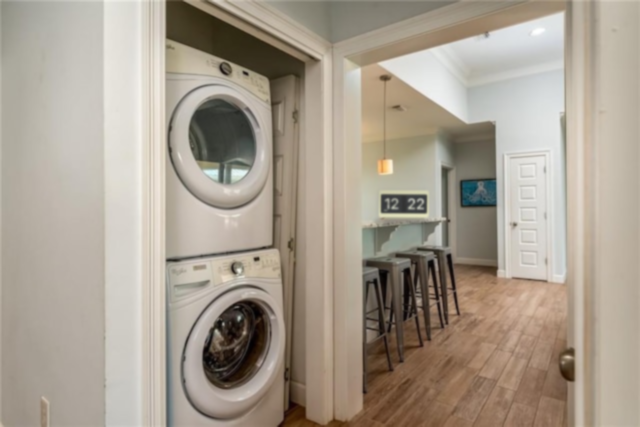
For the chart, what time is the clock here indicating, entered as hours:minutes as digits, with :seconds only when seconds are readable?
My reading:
12:22
